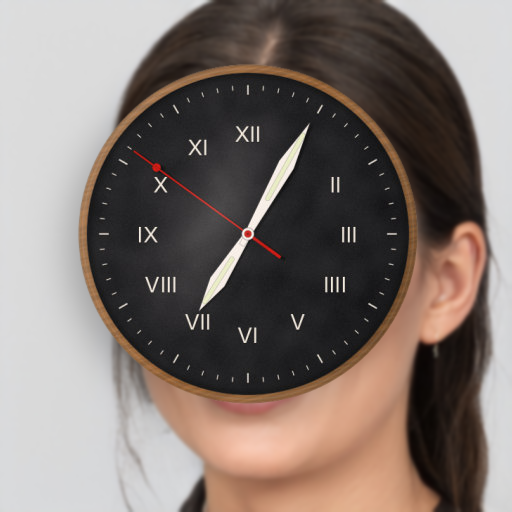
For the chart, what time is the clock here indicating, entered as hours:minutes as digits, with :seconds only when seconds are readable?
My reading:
7:04:51
